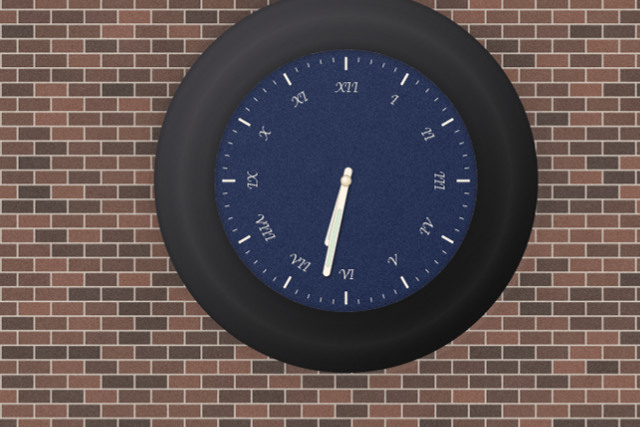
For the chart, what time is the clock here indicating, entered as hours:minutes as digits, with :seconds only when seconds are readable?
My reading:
6:32
